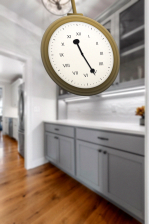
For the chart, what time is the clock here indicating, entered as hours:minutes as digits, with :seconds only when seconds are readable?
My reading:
11:26
